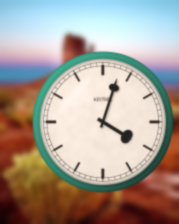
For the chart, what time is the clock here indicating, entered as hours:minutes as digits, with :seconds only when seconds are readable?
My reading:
4:03
